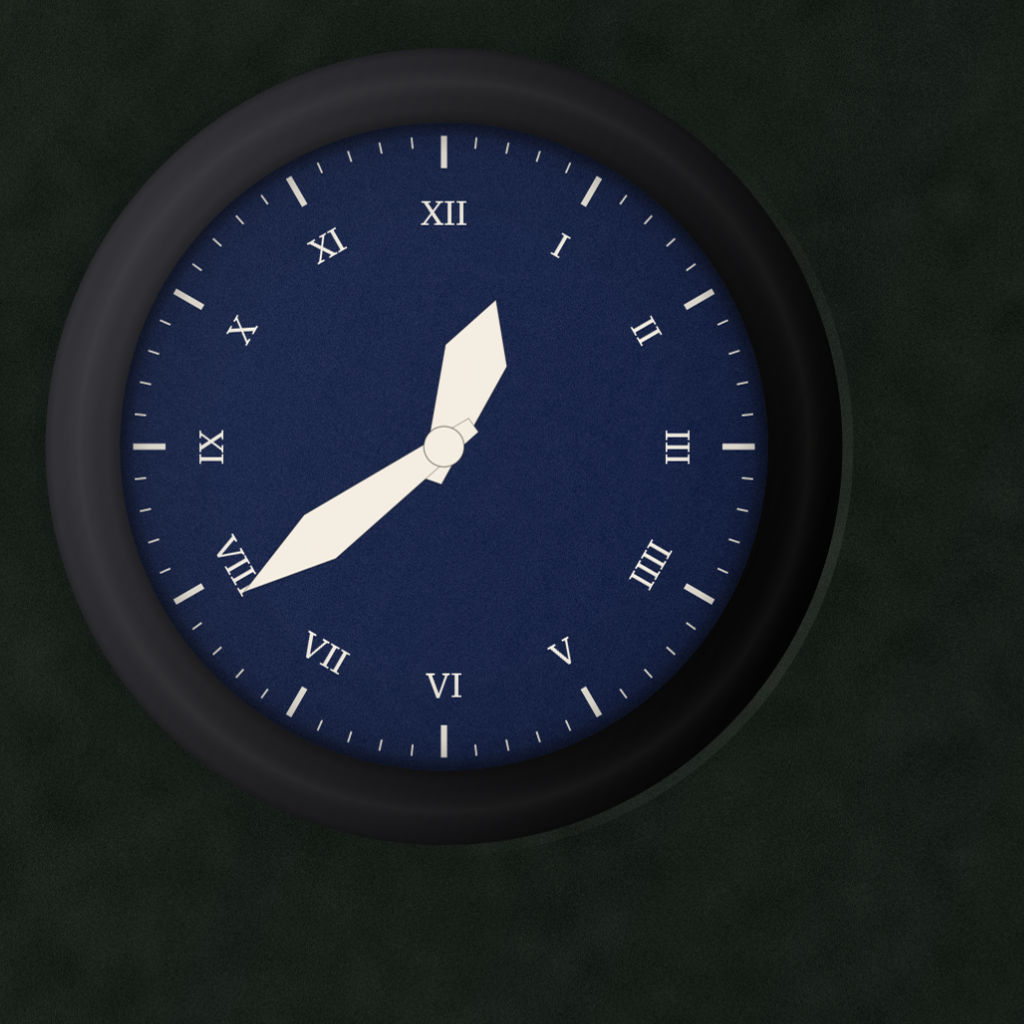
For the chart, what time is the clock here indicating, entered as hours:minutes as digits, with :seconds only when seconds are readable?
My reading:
12:39
